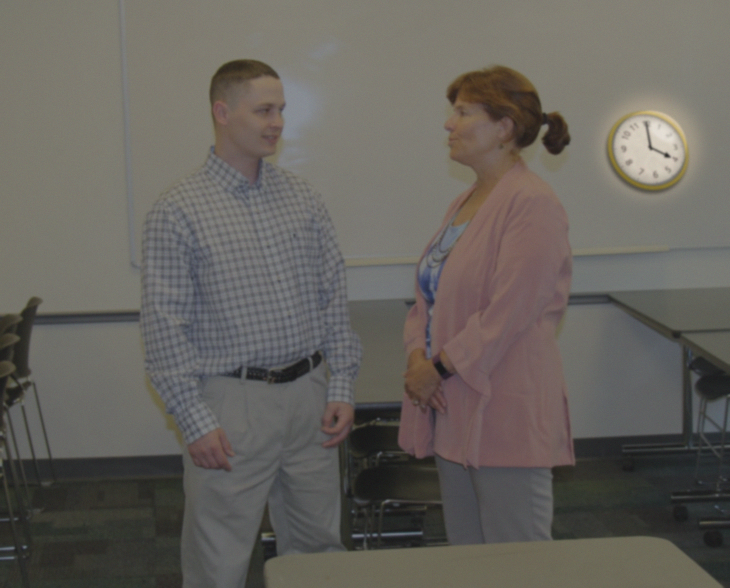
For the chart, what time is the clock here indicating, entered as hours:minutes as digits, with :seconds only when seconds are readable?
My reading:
4:00
